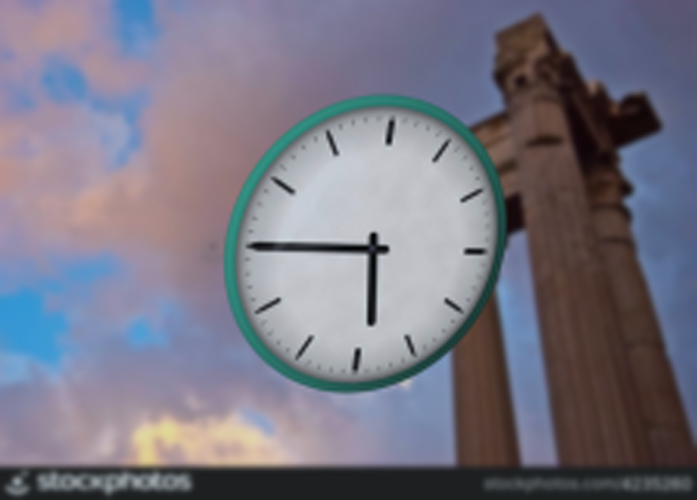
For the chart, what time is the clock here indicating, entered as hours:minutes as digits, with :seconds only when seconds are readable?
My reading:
5:45
